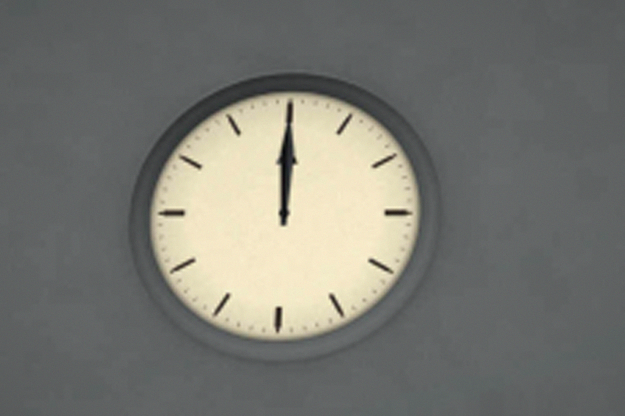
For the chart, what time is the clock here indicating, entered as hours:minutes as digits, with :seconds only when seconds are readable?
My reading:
12:00
